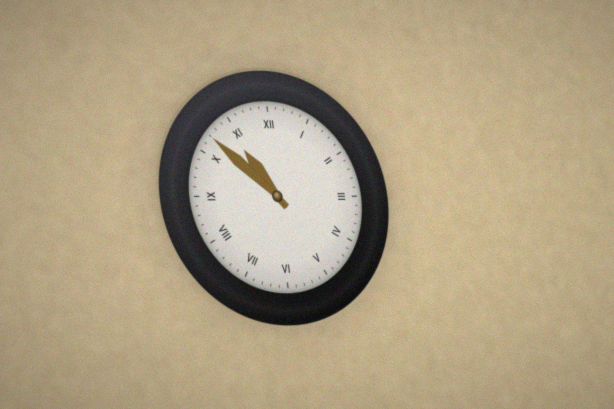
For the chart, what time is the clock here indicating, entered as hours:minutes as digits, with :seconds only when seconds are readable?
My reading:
10:52
